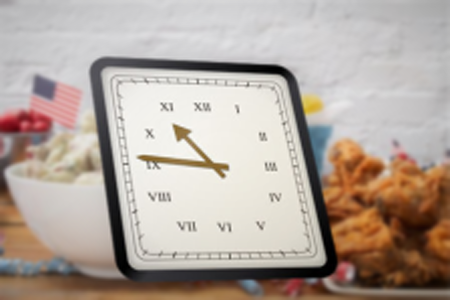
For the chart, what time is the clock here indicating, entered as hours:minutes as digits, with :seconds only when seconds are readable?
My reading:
10:46
